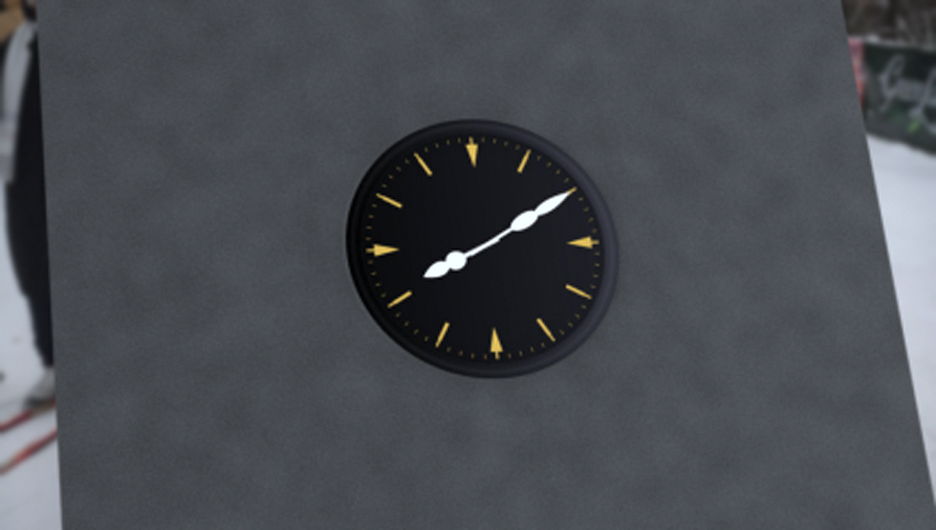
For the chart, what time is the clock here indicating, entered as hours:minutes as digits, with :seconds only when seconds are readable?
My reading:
8:10
